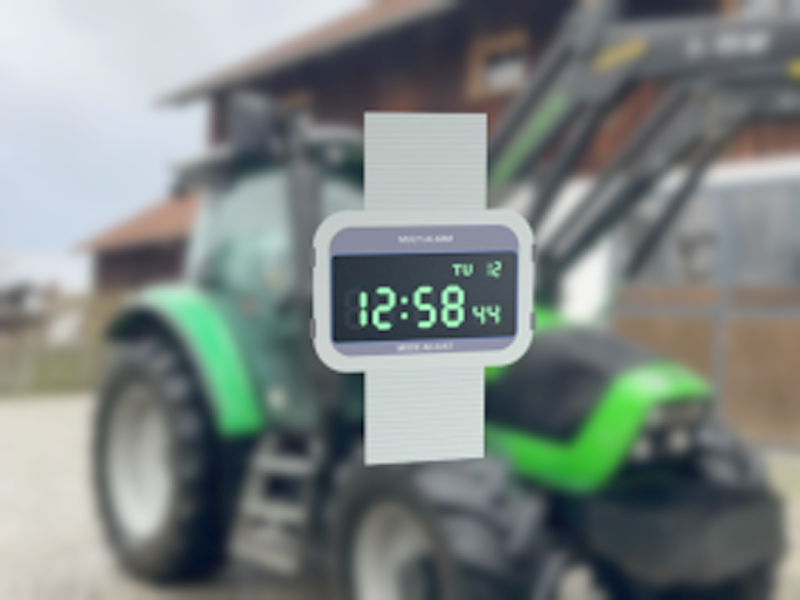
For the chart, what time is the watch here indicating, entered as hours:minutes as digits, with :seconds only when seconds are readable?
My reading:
12:58:44
